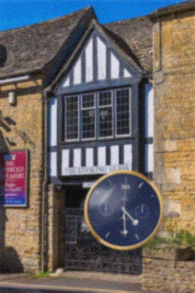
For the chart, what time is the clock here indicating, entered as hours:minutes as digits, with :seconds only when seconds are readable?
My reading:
4:29
